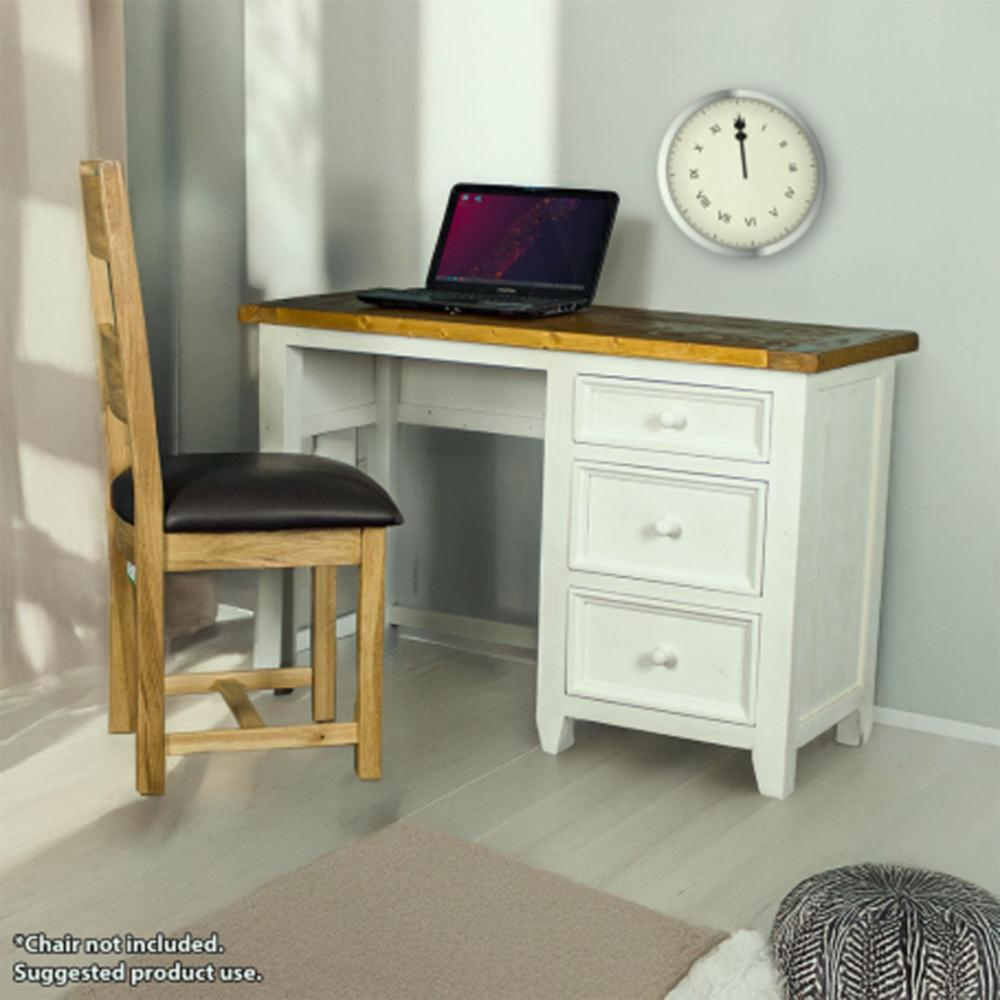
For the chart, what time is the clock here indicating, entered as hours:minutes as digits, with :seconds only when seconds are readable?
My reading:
12:00
